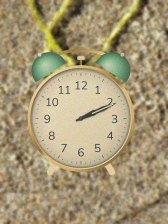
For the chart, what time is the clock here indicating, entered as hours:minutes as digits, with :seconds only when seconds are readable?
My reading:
2:11
